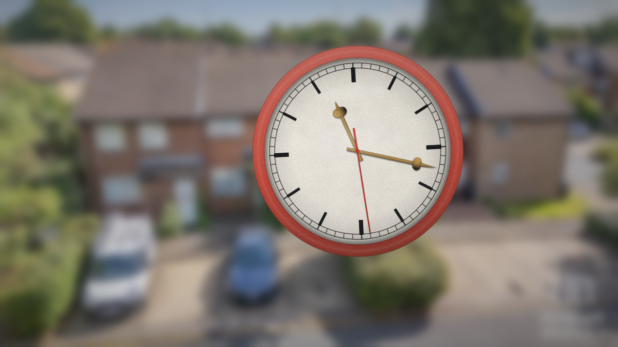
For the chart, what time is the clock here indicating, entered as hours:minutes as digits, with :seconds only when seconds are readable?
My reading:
11:17:29
